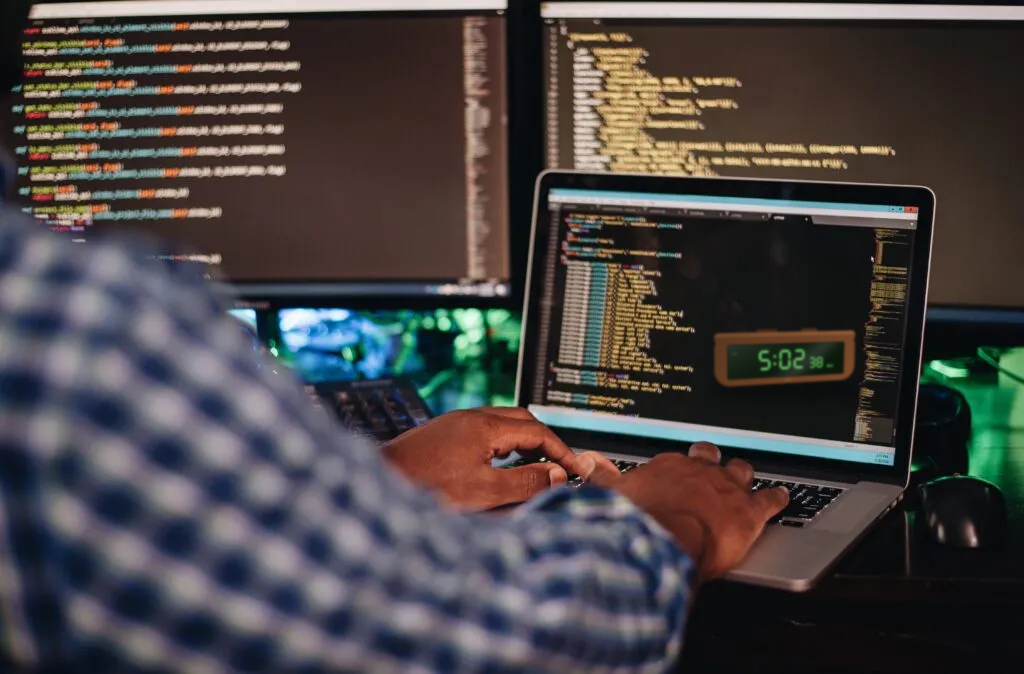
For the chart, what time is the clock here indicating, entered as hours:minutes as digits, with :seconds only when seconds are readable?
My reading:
5:02
